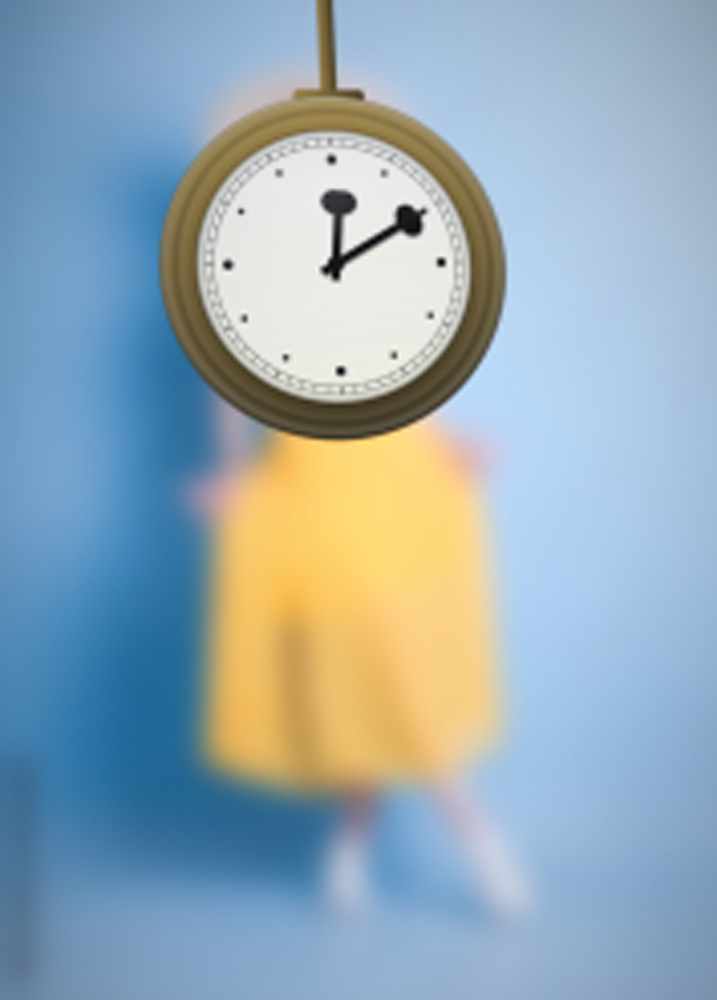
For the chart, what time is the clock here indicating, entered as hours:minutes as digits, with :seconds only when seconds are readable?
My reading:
12:10
